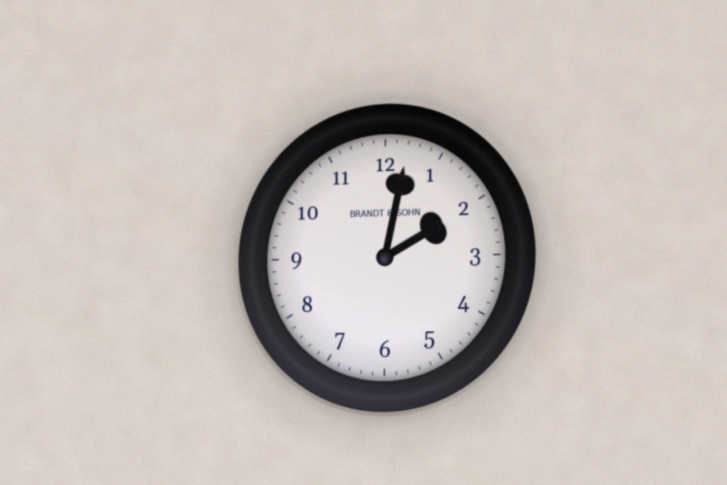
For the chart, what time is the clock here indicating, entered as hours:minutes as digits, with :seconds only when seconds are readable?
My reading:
2:02
